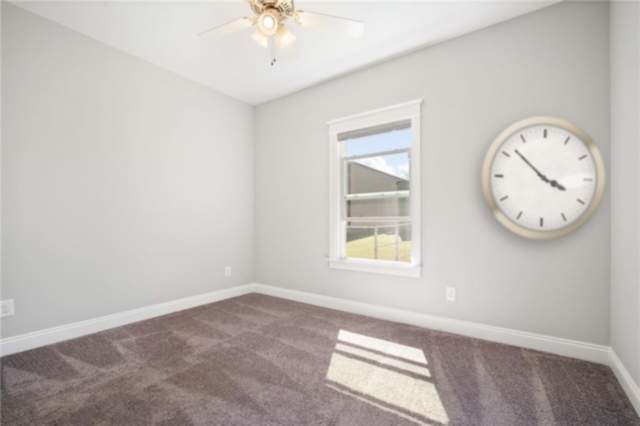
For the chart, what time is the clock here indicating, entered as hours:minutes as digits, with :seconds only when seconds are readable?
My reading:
3:52
